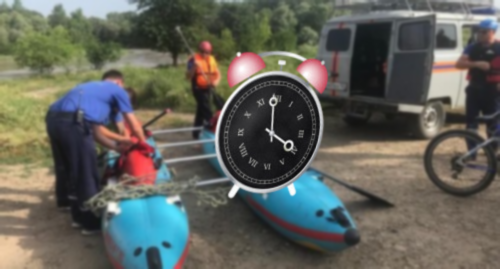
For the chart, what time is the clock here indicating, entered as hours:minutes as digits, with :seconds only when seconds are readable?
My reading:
3:59
